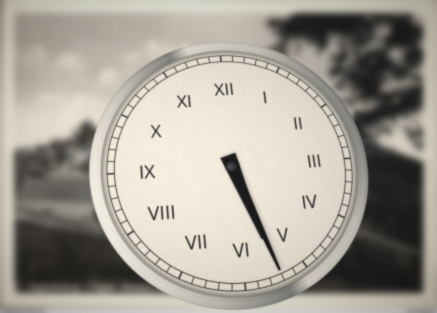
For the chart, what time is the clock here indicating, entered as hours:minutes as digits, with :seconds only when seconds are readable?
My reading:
5:27
